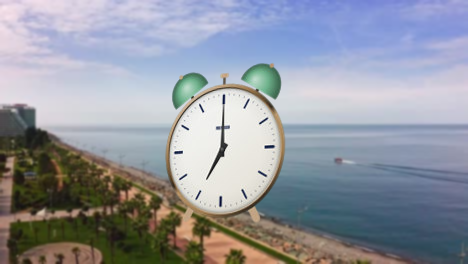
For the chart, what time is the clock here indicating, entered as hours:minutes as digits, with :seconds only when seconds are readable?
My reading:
7:00
